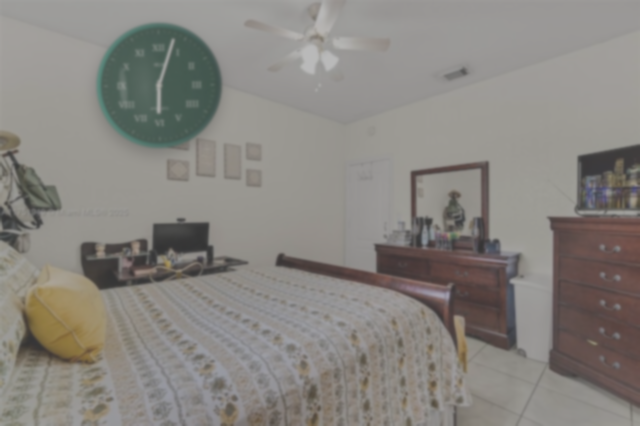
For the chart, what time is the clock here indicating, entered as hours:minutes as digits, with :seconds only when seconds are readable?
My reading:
6:03
